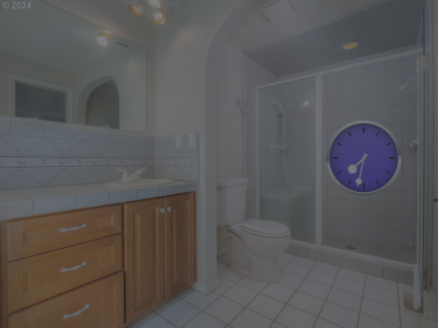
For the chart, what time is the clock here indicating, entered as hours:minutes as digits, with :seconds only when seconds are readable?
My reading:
7:32
